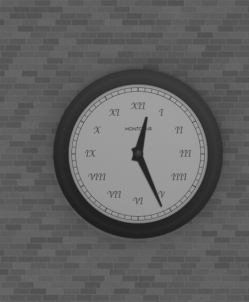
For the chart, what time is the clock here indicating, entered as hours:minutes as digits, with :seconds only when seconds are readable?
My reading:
12:26
